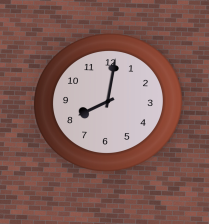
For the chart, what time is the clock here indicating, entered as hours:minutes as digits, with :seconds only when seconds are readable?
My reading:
8:01
